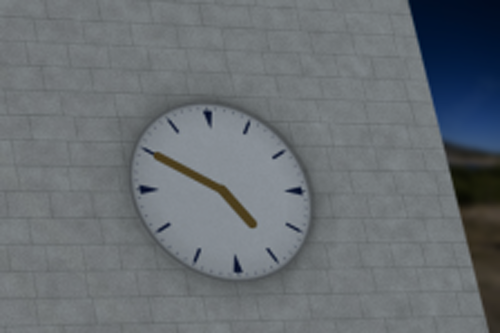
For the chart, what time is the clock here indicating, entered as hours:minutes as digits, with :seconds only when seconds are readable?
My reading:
4:50
